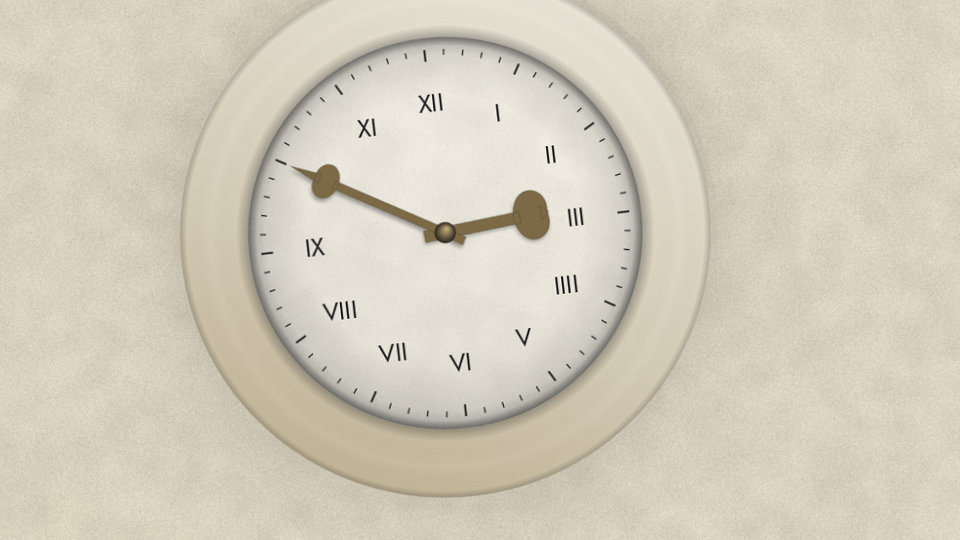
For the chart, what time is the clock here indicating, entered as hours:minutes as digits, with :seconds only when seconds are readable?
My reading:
2:50
